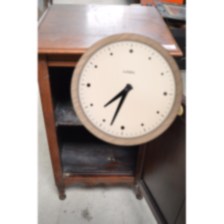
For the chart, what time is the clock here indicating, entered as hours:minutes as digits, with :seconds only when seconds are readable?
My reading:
7:33
